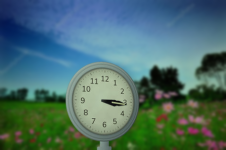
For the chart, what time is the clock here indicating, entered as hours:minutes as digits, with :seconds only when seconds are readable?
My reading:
3:16
